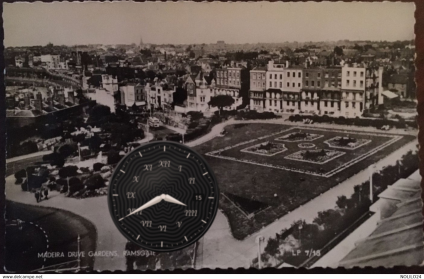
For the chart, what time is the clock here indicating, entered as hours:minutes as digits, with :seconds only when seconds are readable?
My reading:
3:40
